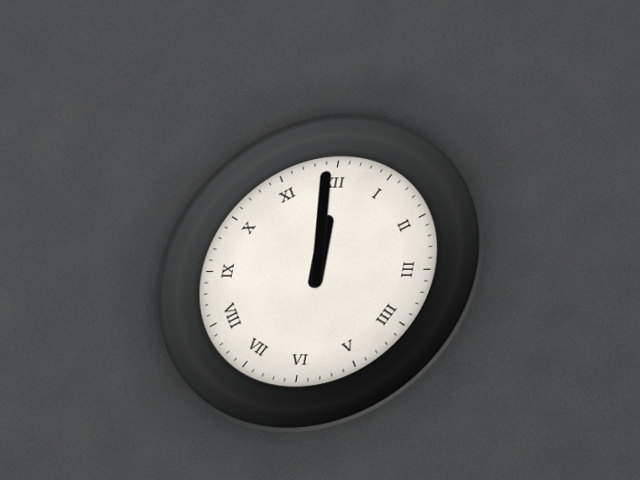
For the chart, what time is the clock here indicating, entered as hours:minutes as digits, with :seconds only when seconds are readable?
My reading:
11:59
